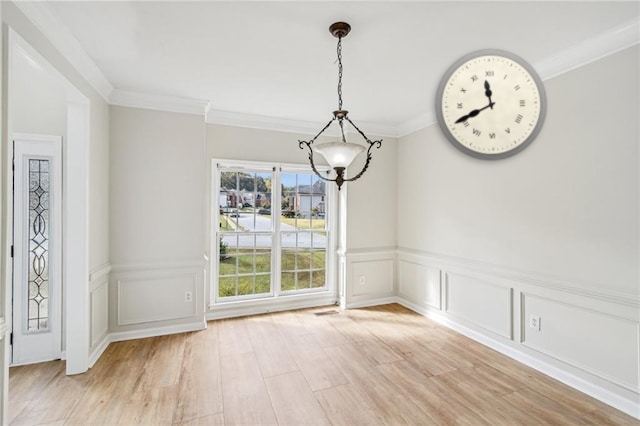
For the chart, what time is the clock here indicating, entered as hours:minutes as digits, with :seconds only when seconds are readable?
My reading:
11:41
